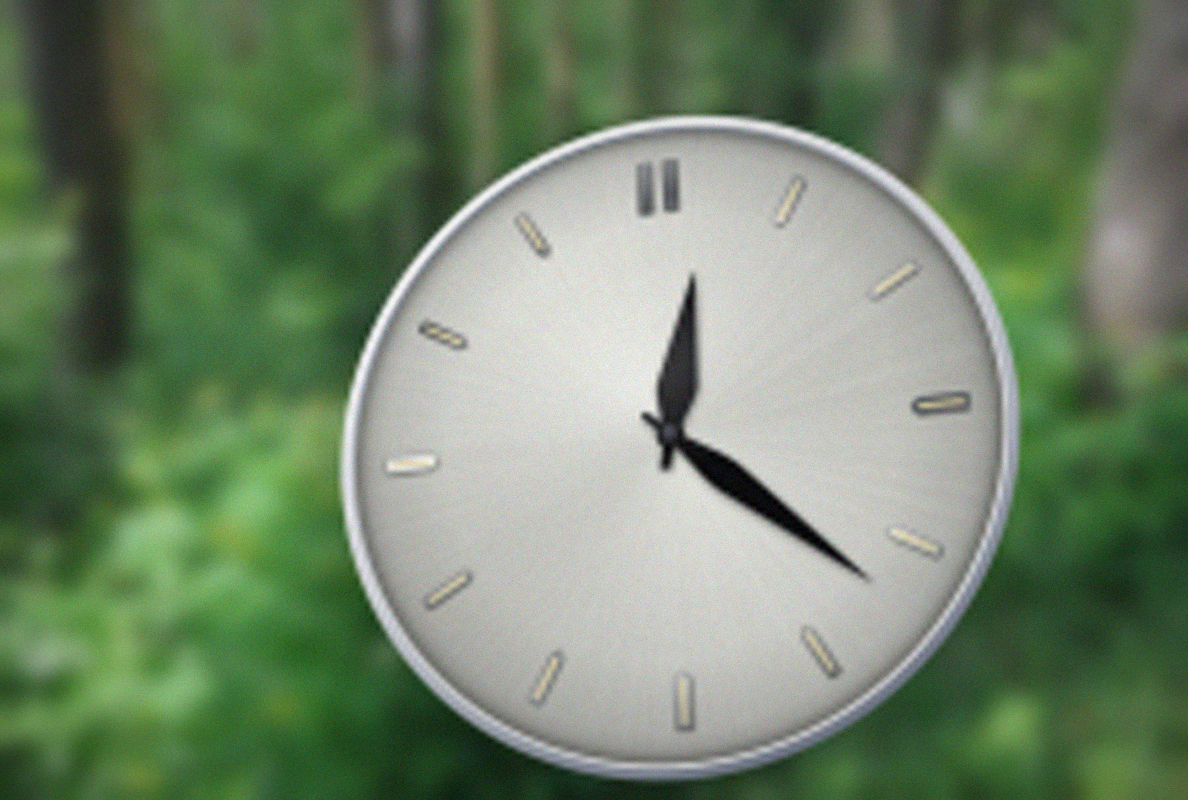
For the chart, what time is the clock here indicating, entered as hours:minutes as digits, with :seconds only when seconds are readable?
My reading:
12:22
